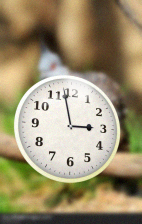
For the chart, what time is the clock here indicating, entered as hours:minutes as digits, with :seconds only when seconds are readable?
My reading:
2:58
